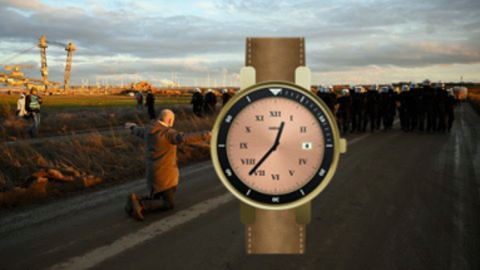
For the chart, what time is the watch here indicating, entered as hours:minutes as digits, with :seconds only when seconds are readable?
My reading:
12:37
